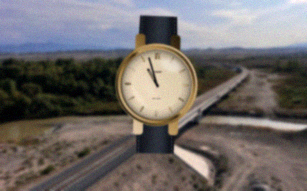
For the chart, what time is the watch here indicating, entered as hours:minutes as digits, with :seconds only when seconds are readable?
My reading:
10:57
